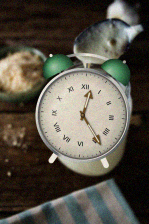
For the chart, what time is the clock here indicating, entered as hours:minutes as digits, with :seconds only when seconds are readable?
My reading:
12:24
